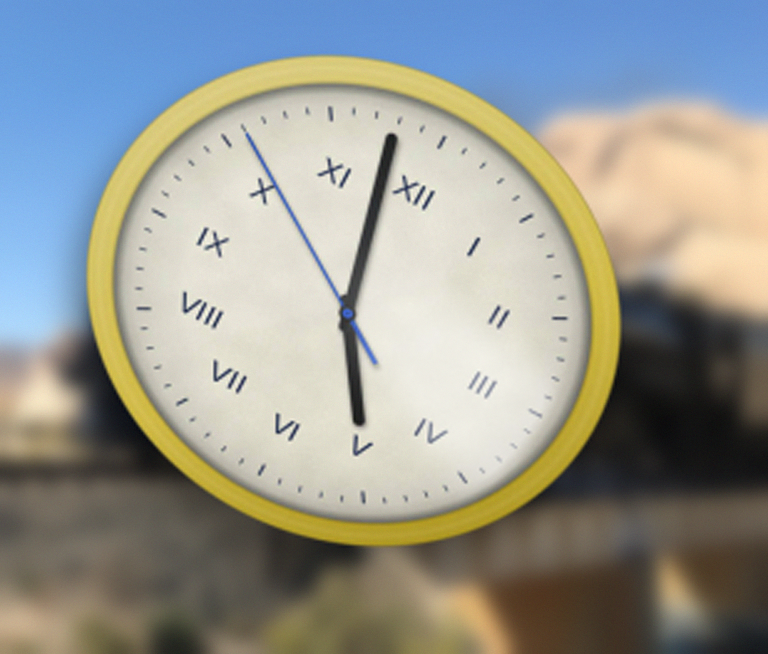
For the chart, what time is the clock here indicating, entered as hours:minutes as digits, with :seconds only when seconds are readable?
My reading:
4:57:51
